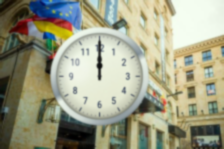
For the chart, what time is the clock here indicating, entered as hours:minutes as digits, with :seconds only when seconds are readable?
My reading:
12:00
